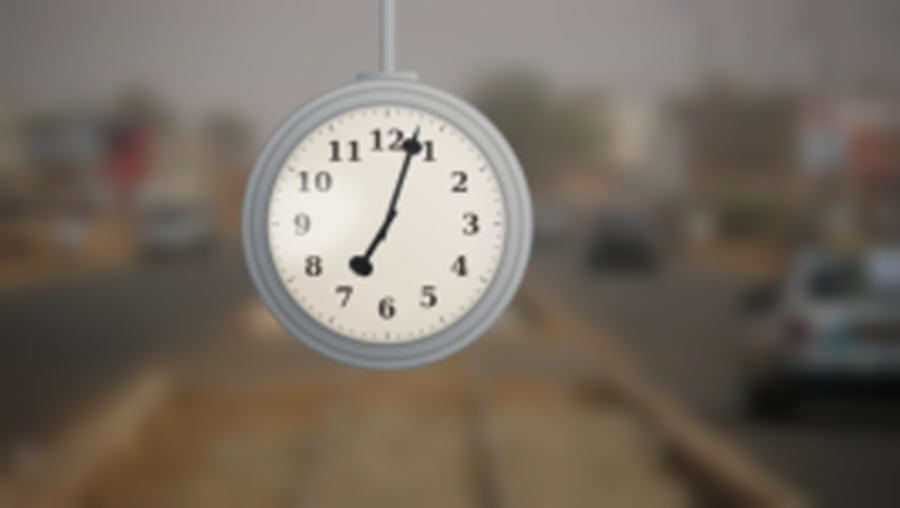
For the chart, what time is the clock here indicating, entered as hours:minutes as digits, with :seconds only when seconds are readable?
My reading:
7:03
